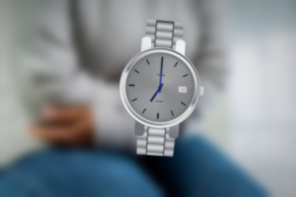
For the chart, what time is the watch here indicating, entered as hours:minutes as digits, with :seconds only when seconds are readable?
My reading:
7:00
